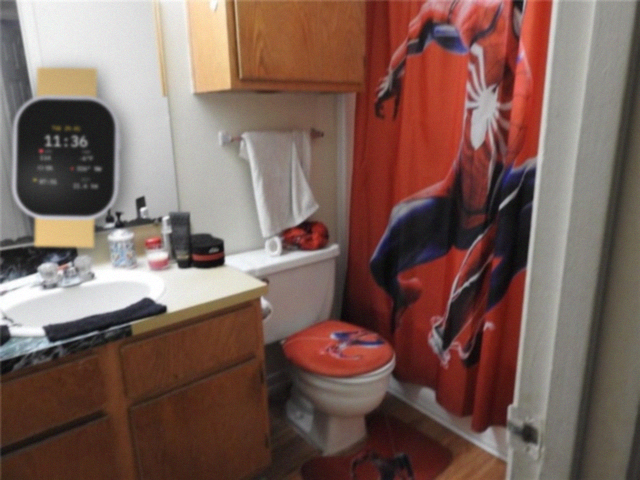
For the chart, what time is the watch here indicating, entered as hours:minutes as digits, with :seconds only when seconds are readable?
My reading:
11:36
